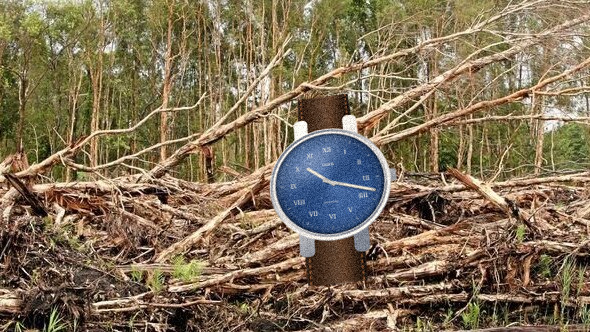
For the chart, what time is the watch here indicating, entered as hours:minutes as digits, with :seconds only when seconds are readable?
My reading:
10:18
